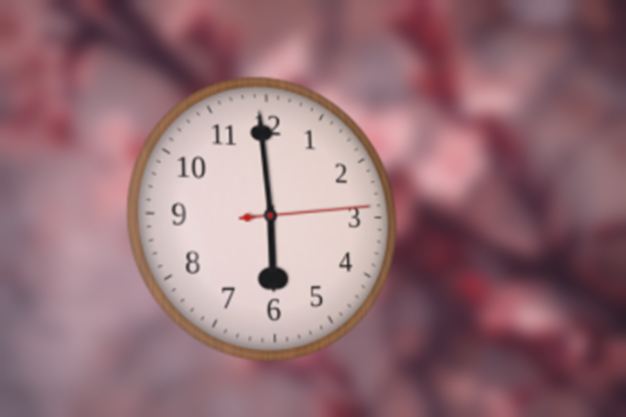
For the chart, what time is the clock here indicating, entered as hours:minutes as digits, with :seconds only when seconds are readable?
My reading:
5:59:14
